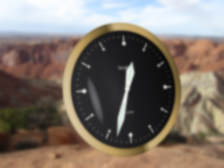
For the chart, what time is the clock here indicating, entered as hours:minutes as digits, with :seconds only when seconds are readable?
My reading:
12:33
